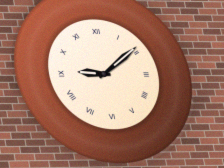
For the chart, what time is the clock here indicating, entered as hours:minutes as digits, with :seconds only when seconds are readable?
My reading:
9:09
